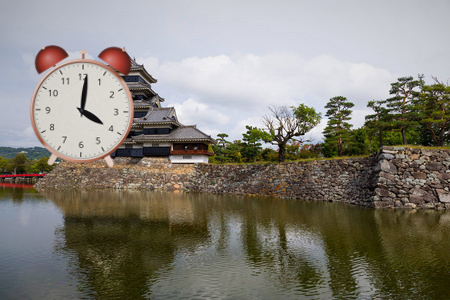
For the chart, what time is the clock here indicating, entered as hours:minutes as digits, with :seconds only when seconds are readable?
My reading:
4:01
